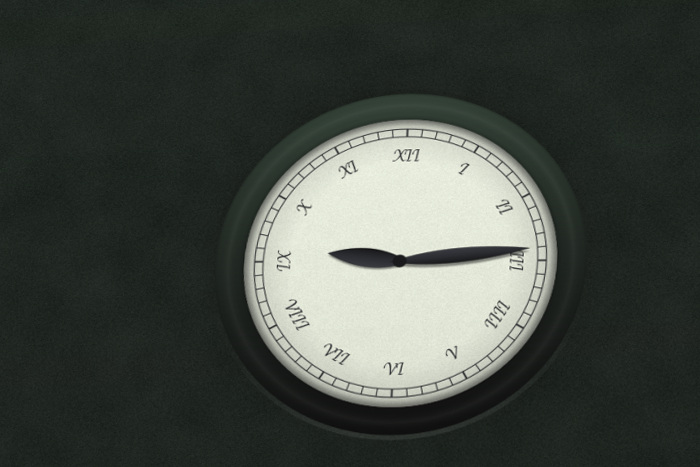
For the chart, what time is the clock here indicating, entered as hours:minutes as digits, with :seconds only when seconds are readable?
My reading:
9:14
